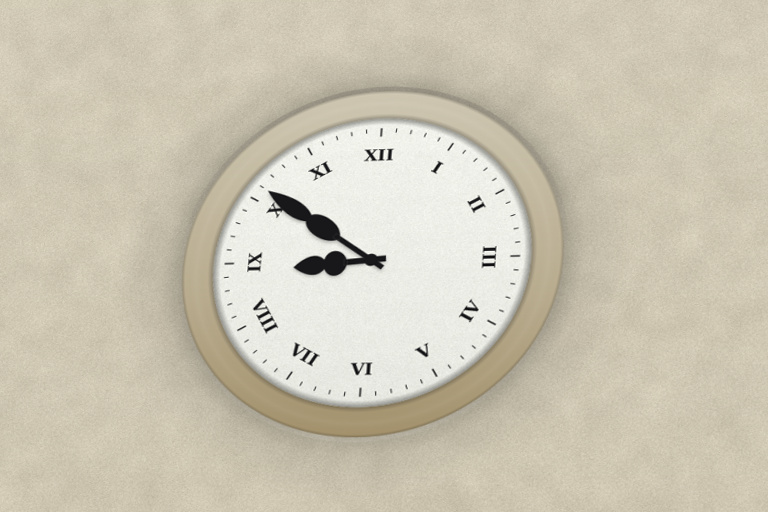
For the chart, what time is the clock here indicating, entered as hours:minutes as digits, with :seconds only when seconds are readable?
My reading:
8:51
